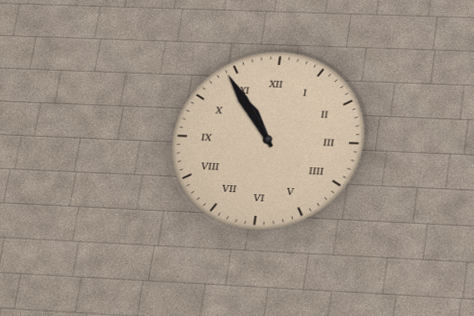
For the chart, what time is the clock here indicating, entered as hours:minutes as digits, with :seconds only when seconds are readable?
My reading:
10:54
